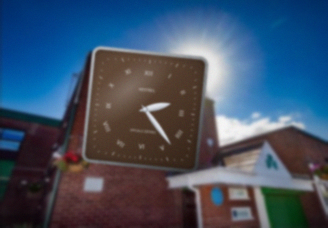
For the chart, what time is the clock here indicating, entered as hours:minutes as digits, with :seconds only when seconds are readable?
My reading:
2:23
